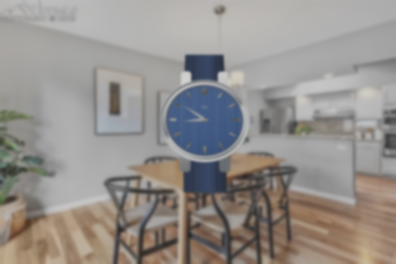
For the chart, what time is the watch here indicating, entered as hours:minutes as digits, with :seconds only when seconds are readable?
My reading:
8:51
